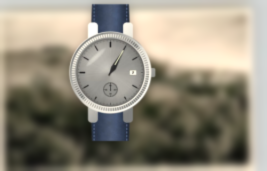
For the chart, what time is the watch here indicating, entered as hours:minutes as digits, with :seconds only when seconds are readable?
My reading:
1:05
